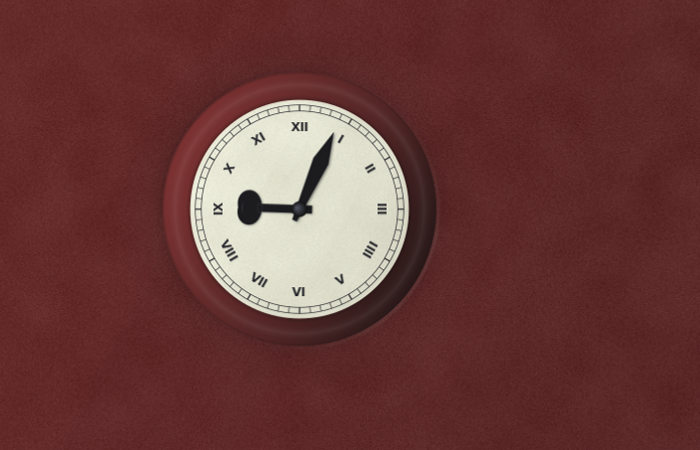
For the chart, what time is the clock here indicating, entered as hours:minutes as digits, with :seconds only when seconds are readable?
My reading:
9:04
